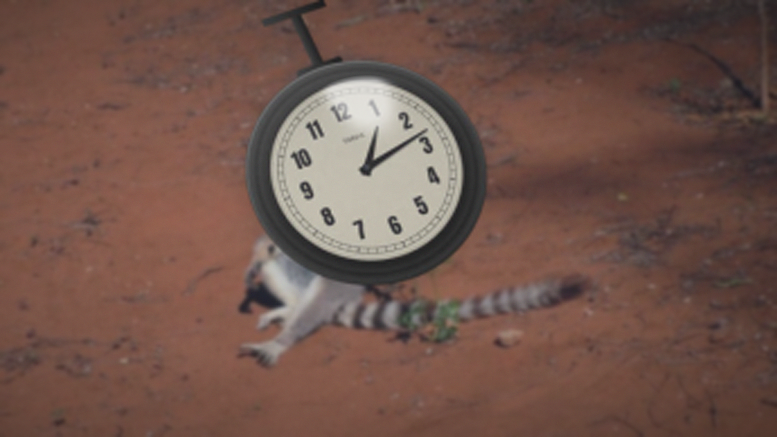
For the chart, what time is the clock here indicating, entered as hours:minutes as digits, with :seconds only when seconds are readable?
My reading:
1:13
